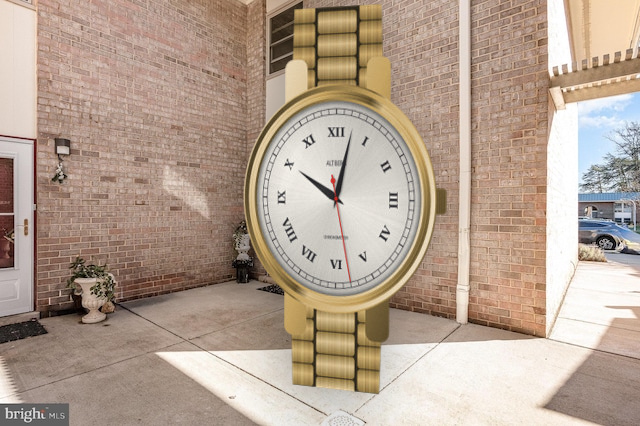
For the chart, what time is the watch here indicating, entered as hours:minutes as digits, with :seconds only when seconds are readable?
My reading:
10:02:28
